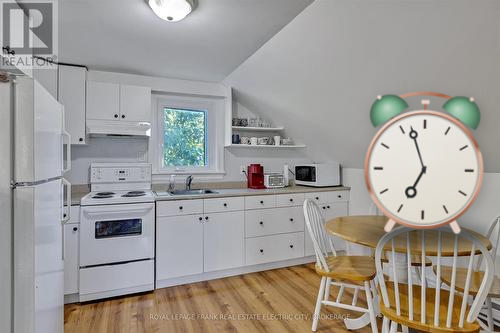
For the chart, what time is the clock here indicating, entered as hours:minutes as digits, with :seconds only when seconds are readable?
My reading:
6:57
